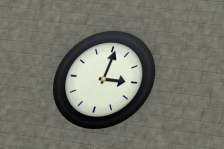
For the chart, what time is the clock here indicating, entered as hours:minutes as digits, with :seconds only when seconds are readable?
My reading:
3:01
